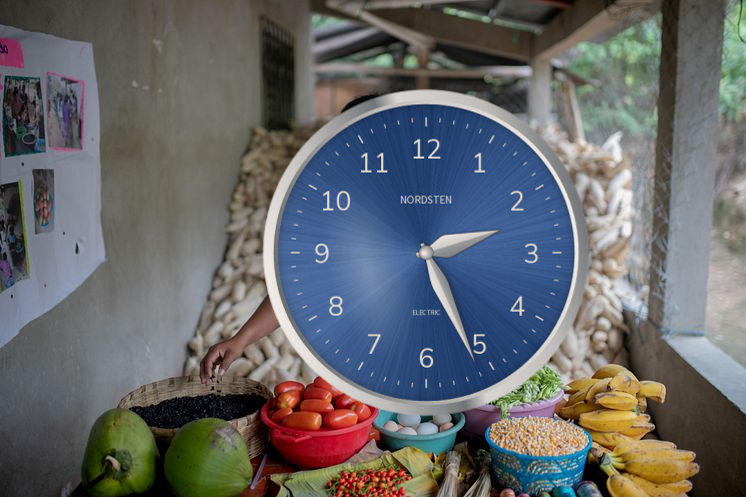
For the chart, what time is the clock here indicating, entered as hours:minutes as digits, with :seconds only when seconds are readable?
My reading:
2:26
